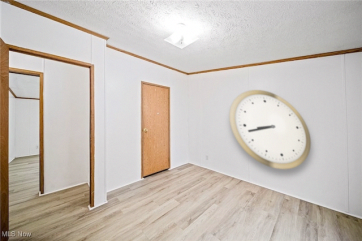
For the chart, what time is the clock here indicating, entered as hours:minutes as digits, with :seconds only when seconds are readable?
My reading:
8:43
